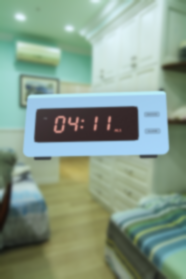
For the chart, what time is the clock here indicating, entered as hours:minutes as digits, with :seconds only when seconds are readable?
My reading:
4:11
